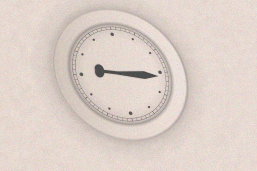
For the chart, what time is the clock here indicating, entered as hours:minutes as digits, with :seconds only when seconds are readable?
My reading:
9:16
